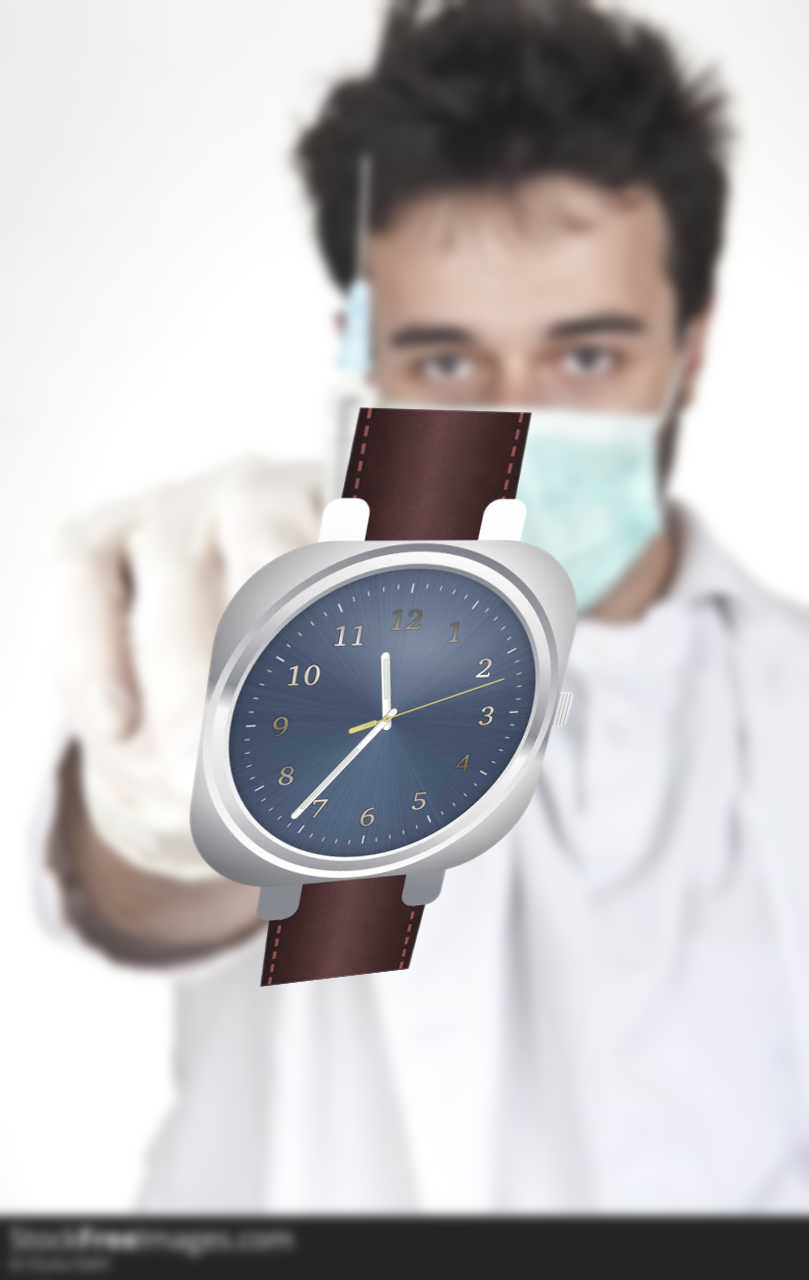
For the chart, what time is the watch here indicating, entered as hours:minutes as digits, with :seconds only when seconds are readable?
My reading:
11:36:12
